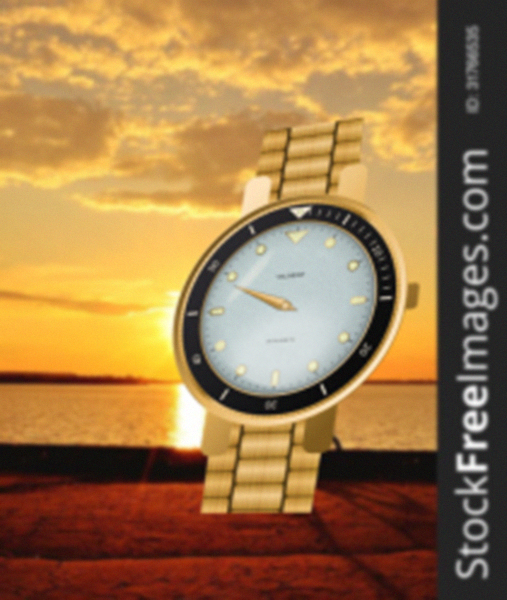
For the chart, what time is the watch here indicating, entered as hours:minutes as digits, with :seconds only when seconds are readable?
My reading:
9:49
